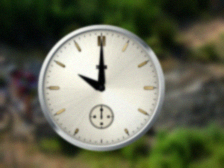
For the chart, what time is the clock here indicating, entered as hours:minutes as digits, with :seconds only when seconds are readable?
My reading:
10:00
